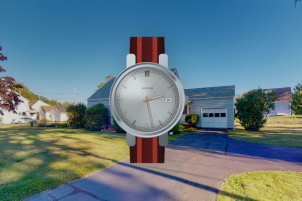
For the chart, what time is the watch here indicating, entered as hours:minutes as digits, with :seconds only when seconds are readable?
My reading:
2:28
